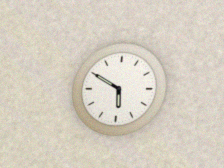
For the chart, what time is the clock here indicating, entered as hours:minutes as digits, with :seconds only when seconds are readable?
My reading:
5:50
